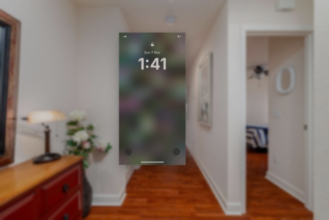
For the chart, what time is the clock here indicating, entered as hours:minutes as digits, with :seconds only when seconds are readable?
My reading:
1:41
